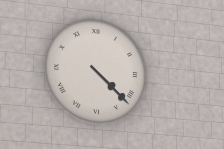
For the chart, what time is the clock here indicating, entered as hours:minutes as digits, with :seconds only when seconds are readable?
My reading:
4:22
